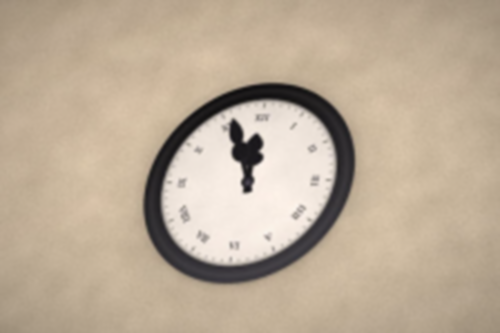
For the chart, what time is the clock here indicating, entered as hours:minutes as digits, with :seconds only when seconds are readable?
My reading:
11:56
